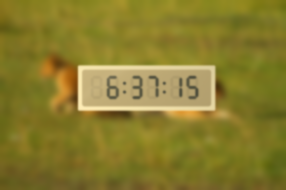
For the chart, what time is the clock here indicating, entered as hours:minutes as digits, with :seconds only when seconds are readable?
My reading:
6:37:15
